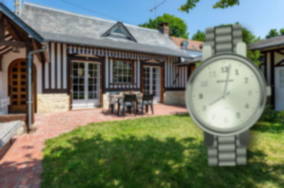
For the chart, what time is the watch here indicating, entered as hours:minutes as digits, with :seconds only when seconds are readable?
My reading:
8:02
